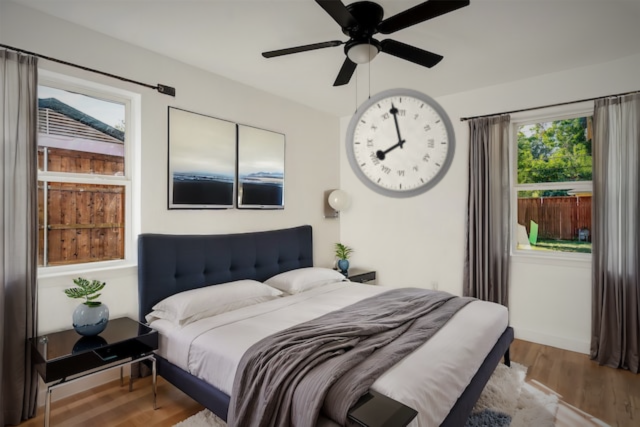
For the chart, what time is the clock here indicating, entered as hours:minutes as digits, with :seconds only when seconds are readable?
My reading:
7:58
